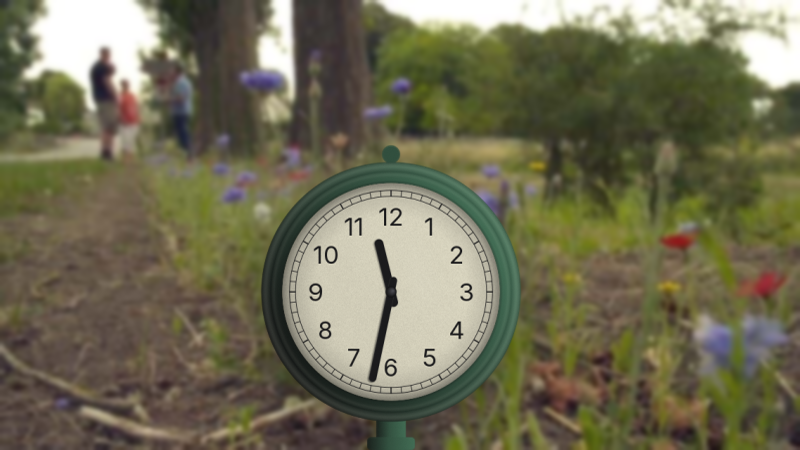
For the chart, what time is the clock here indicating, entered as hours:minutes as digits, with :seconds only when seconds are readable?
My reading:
11:32
